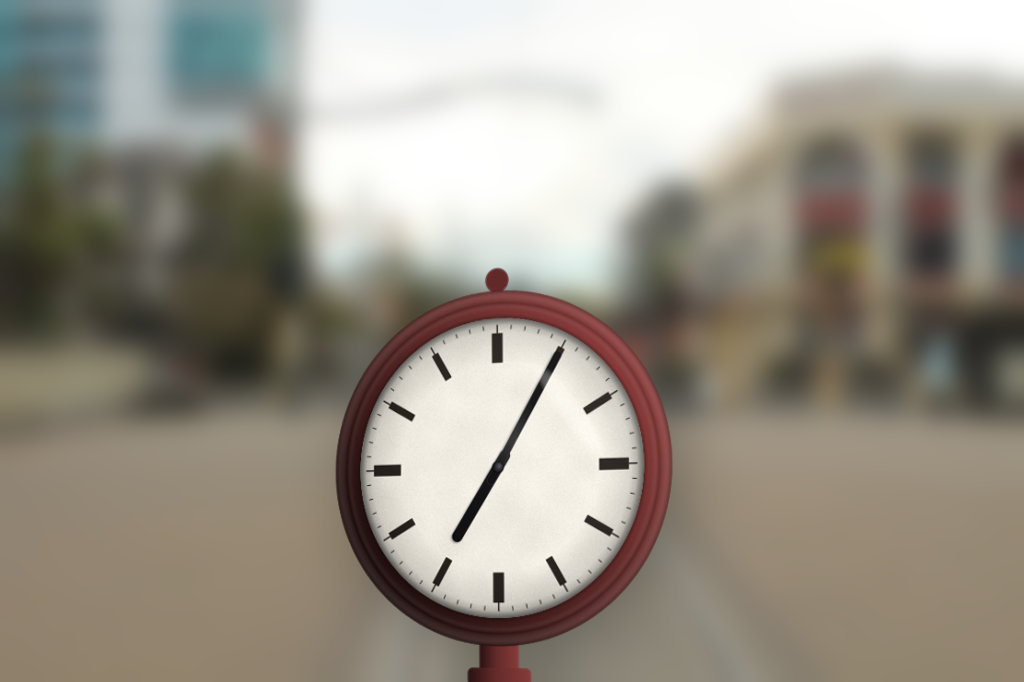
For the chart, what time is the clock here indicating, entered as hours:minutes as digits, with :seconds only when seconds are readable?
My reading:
7:05
